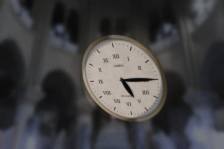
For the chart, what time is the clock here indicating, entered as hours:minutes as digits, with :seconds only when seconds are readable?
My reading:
5:15
